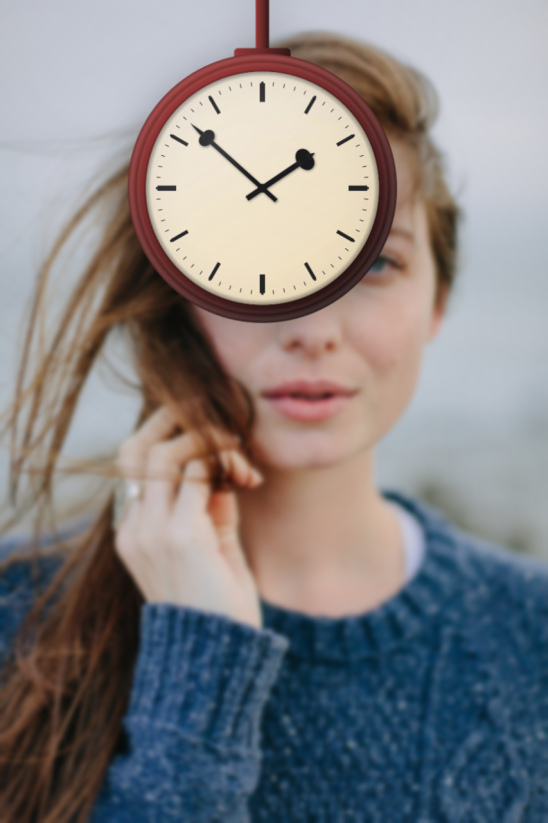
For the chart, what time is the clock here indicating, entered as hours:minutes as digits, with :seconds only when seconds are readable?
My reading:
1:52
